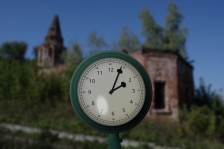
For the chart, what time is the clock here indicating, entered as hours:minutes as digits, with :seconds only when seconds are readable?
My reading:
2:04
